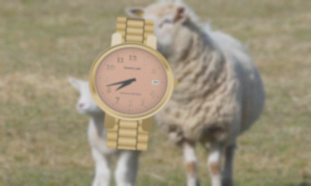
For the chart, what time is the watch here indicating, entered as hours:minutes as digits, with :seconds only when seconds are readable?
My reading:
7:42
